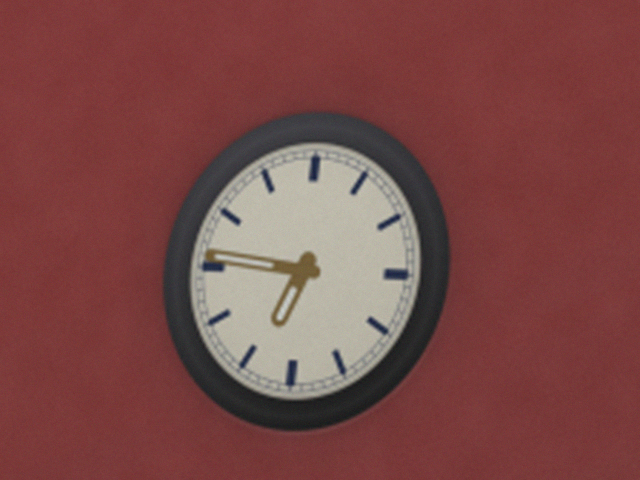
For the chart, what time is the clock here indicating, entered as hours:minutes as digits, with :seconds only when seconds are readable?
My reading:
6:46
